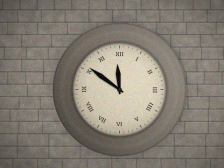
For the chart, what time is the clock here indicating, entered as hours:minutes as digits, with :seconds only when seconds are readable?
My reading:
11:51
